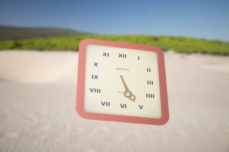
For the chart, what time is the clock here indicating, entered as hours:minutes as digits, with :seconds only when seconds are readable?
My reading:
5:26
